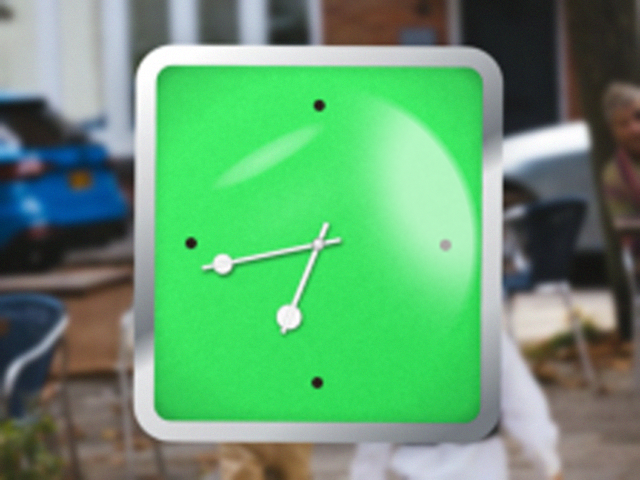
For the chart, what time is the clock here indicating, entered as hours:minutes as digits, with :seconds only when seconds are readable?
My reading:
6:43
